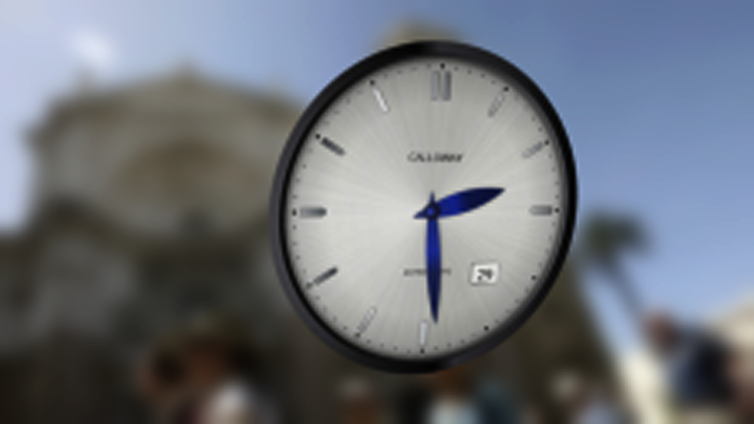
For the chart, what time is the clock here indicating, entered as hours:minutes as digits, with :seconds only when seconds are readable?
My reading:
2:29
